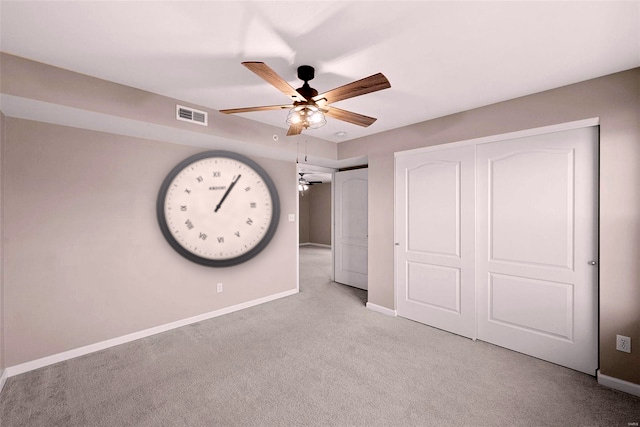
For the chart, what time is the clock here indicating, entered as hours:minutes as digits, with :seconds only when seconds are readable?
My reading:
1:06
